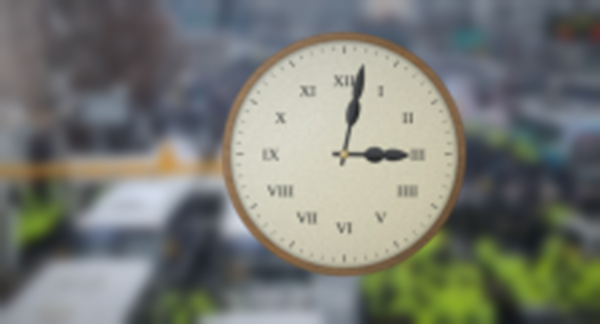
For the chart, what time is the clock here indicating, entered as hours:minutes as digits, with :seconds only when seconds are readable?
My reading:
3:02
